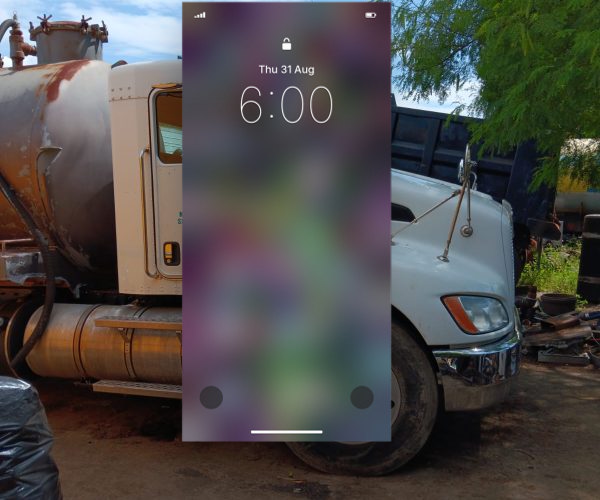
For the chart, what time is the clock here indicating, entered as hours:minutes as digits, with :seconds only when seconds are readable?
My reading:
6:00
